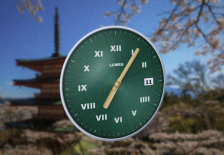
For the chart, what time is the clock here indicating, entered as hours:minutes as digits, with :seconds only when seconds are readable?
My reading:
7:06
